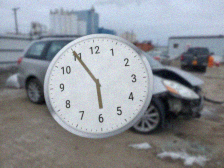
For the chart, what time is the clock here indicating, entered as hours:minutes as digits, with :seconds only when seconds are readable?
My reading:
5:55
